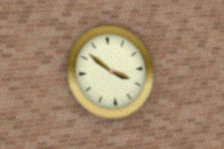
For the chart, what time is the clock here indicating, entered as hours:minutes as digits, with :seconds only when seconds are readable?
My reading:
3:52
